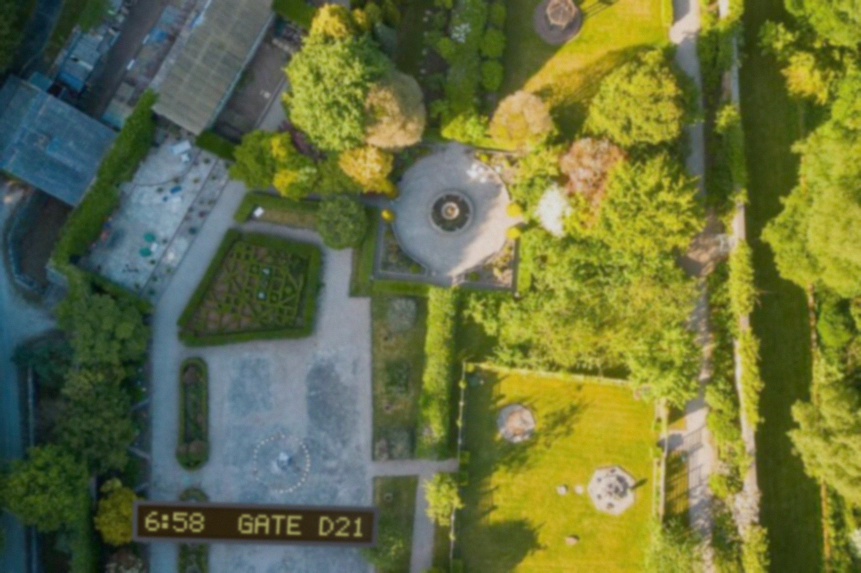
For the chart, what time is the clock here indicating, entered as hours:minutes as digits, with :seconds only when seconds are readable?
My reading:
6:58
